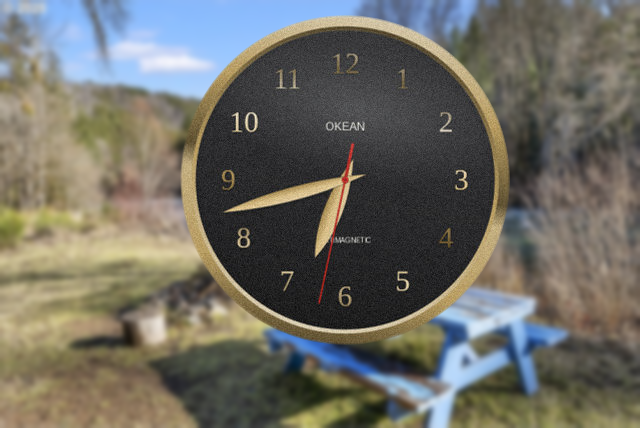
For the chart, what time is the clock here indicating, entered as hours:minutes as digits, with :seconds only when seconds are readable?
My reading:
6:42:32
